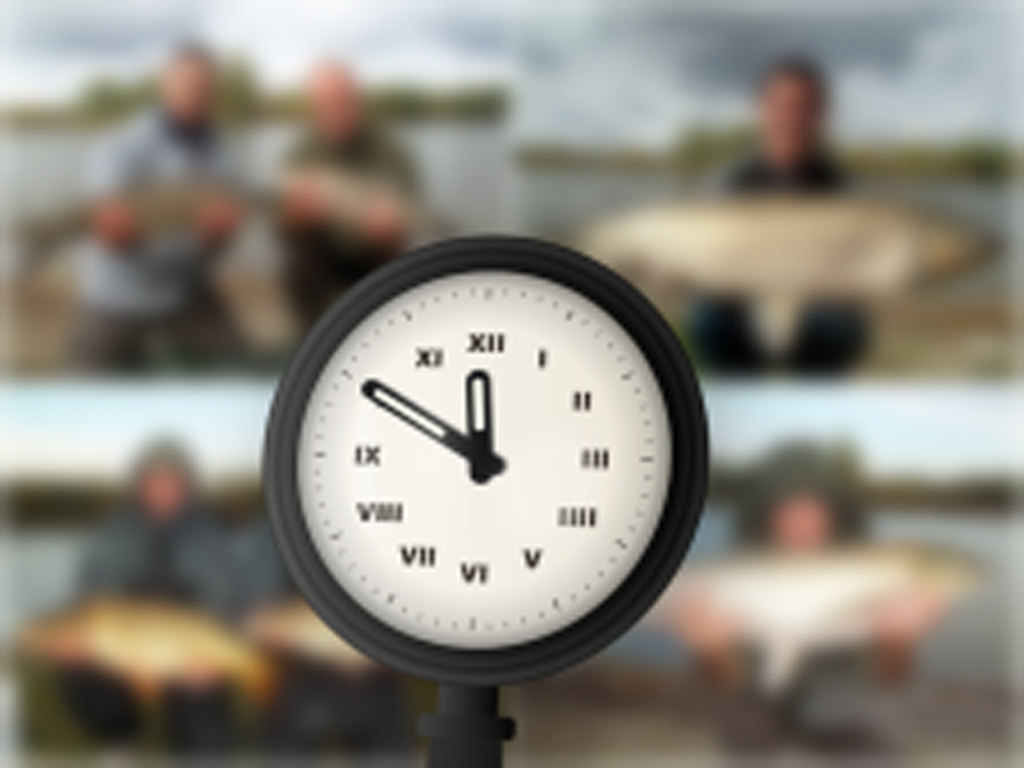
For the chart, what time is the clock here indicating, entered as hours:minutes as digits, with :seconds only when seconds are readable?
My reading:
11:50
